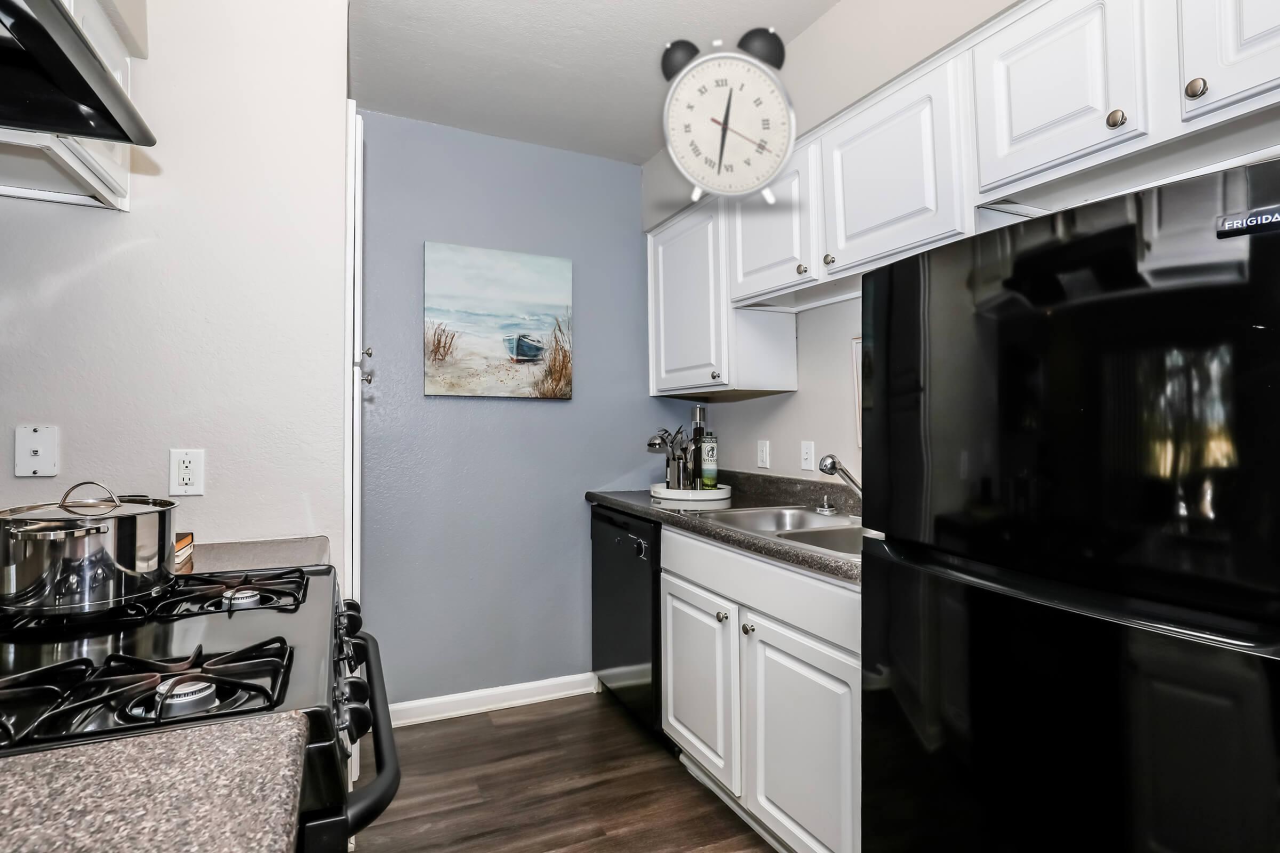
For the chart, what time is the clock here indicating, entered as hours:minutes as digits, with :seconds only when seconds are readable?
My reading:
12:32:20
